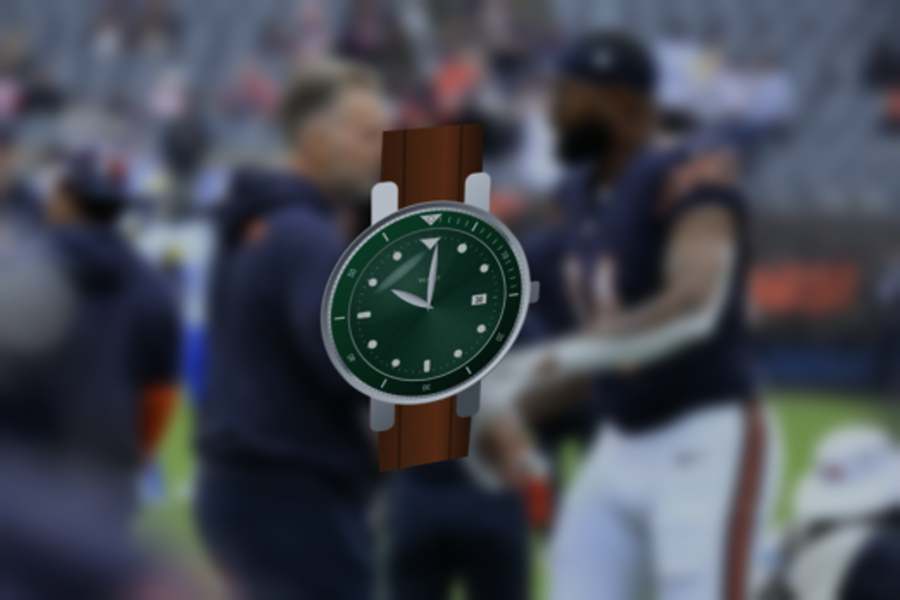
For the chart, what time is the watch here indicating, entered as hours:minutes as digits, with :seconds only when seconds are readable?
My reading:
10:01
